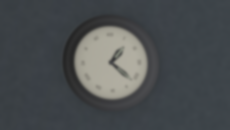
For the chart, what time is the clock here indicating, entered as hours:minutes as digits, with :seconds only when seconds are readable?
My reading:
1:22
